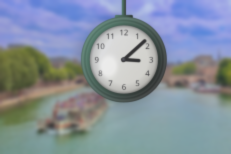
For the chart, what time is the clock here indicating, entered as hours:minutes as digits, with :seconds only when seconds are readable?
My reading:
3:08
